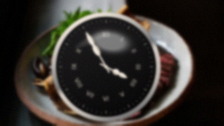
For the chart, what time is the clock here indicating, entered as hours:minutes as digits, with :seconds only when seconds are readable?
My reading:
3:55
